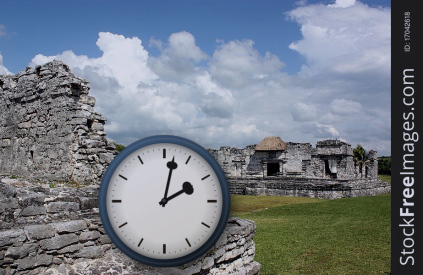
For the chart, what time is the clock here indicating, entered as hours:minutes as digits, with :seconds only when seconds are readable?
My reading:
2:02
